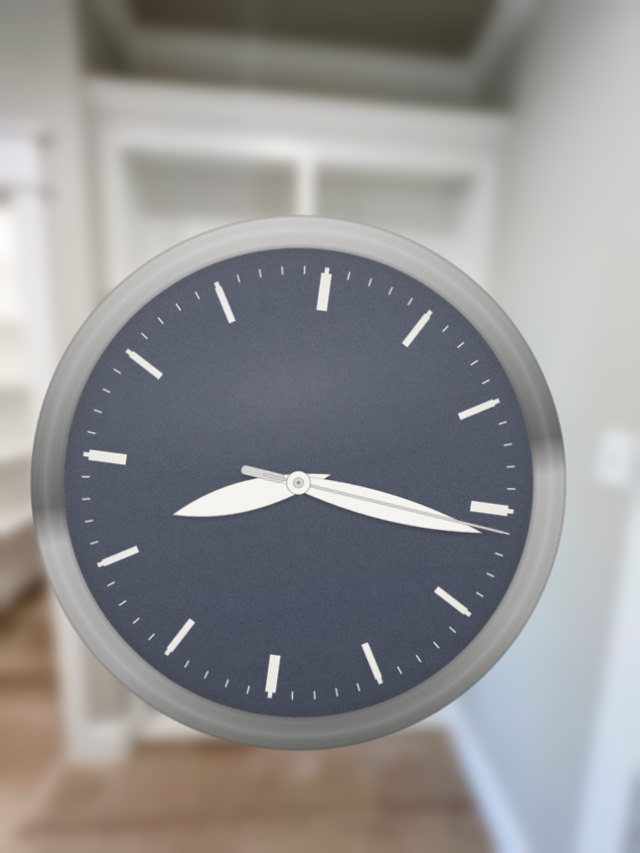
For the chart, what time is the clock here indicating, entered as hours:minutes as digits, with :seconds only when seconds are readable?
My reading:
8:16:16
